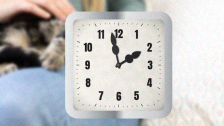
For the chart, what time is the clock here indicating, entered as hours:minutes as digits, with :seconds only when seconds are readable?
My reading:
1:58
